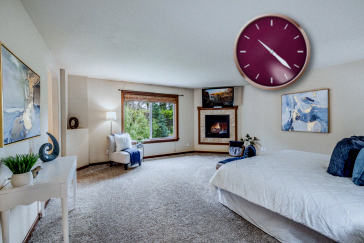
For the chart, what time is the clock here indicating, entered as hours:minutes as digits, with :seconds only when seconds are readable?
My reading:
10:22
